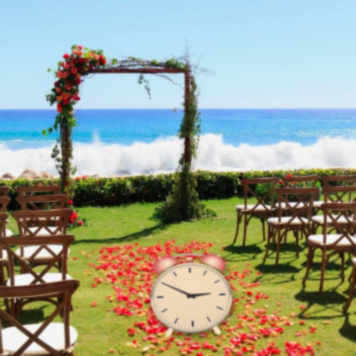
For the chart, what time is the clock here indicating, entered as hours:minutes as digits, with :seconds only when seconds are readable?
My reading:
2:50
